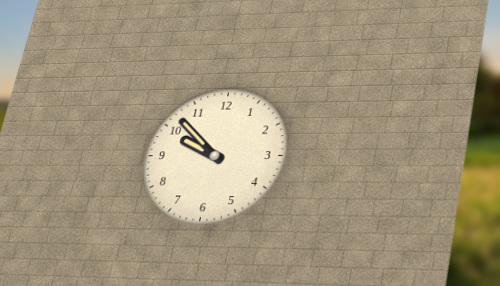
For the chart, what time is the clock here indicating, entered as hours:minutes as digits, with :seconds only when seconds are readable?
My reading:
9:52
